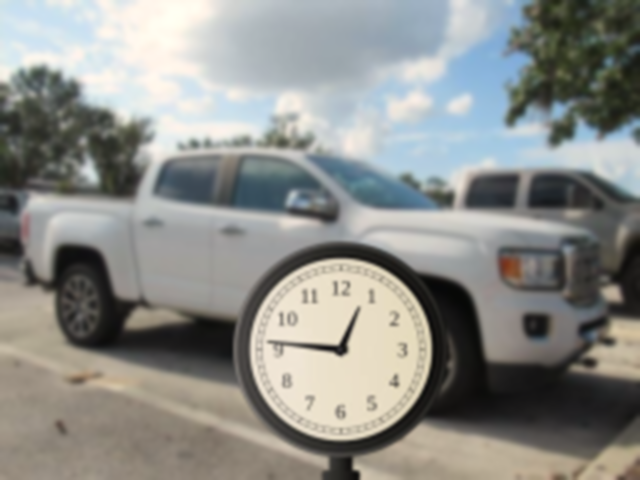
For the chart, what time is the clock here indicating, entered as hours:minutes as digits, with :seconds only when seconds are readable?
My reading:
12:46
